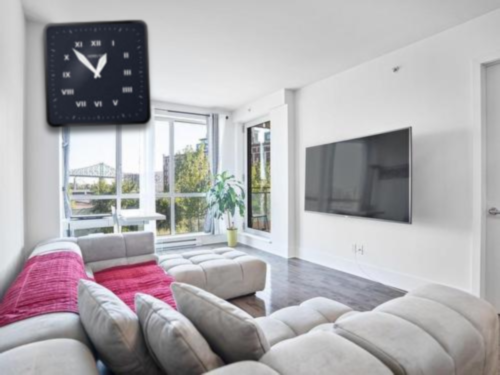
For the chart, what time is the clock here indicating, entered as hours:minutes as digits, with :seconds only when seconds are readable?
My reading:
12:53
